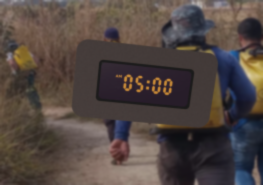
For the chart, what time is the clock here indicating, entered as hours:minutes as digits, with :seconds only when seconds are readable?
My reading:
5:00
